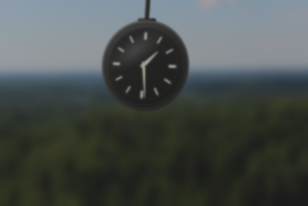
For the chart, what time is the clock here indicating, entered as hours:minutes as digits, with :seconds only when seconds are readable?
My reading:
1:29
